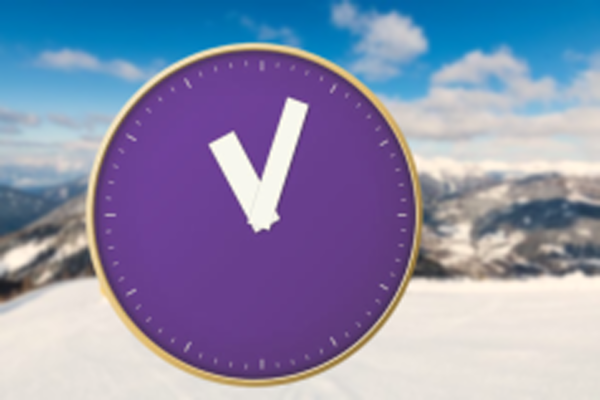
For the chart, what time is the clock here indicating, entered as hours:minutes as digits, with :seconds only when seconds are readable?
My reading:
11:03
